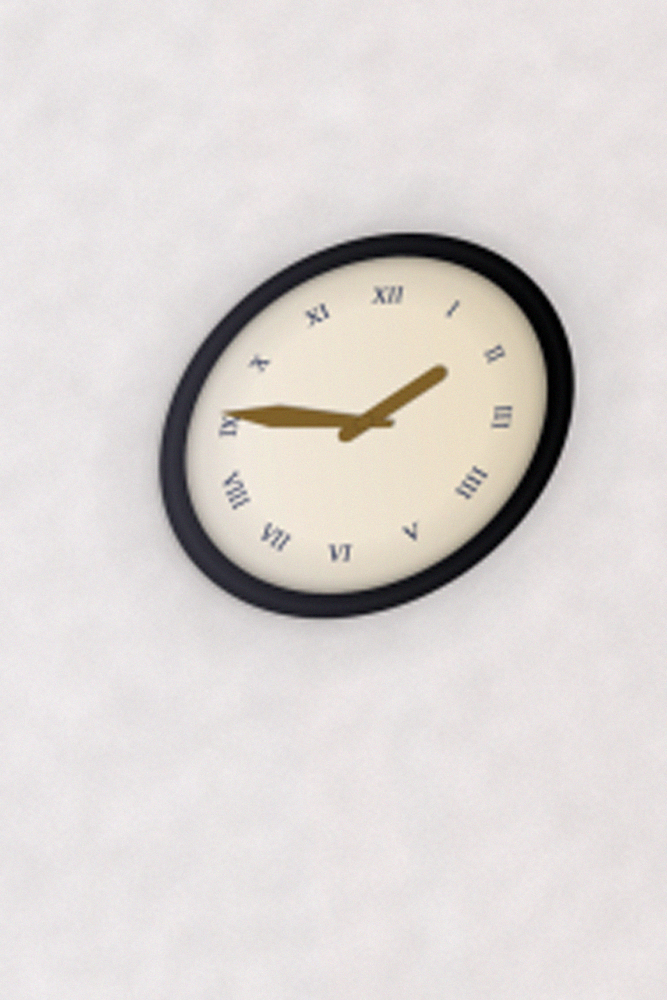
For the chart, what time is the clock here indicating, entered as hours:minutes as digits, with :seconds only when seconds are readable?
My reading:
1:46
